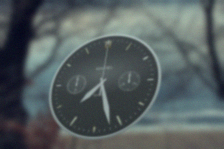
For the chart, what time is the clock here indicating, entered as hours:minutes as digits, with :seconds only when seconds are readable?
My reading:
7:27
